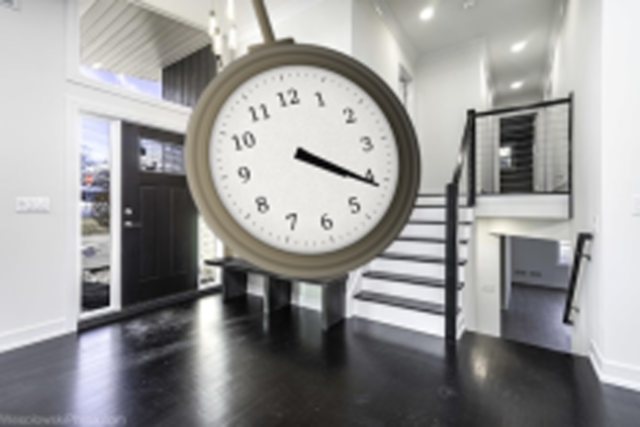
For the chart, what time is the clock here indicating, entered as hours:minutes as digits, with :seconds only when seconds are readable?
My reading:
4:21
